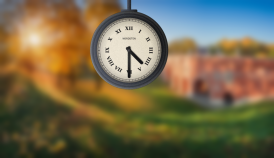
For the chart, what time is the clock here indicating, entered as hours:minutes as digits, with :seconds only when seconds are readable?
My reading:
4:30
